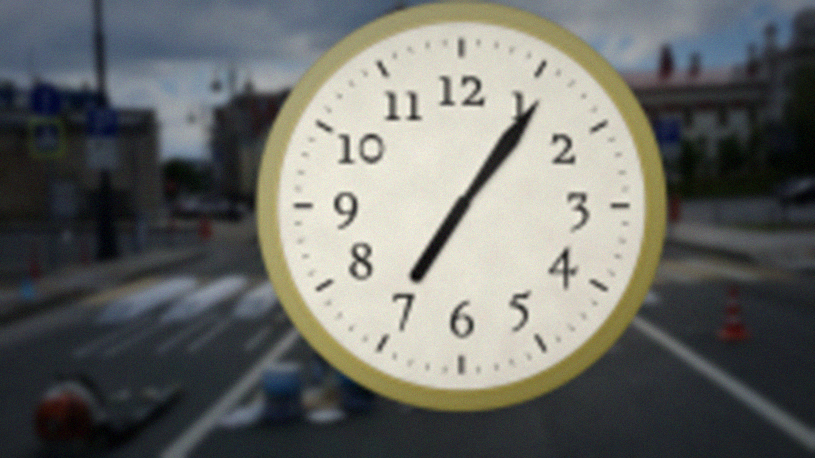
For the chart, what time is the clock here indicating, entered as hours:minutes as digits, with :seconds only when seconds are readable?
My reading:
7:06
